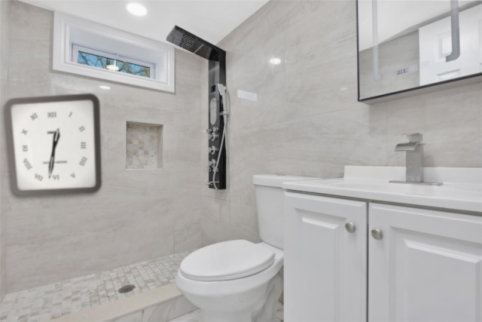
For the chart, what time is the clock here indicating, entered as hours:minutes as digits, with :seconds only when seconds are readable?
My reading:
12:32
